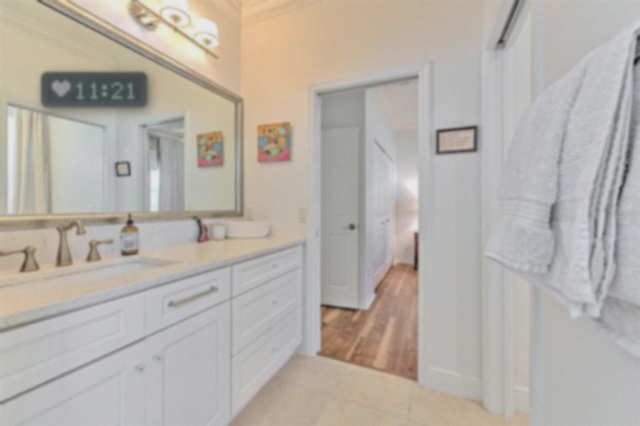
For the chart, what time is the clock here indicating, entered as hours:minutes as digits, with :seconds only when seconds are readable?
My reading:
11:21
